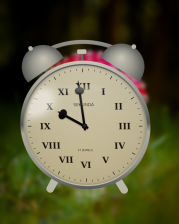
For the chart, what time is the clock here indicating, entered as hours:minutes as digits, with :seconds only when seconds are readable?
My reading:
9:59
